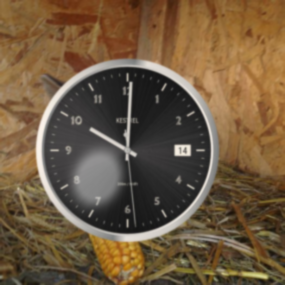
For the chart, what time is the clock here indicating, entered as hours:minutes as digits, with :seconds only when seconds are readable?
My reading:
10:00:29
